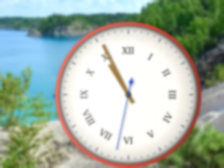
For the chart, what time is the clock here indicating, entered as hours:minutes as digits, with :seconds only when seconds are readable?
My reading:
10:55:32
